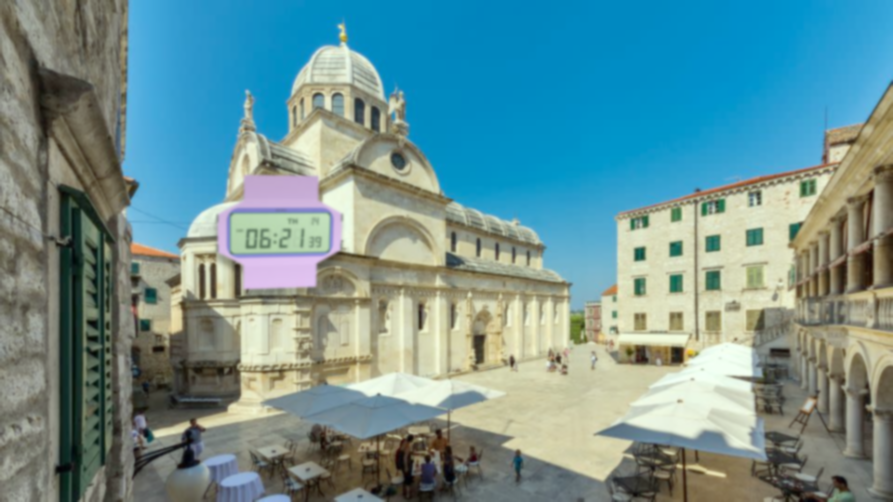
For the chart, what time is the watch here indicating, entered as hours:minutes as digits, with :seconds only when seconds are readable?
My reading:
6:21
